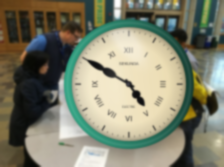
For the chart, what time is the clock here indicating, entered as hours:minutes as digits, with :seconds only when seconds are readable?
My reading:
4:50
